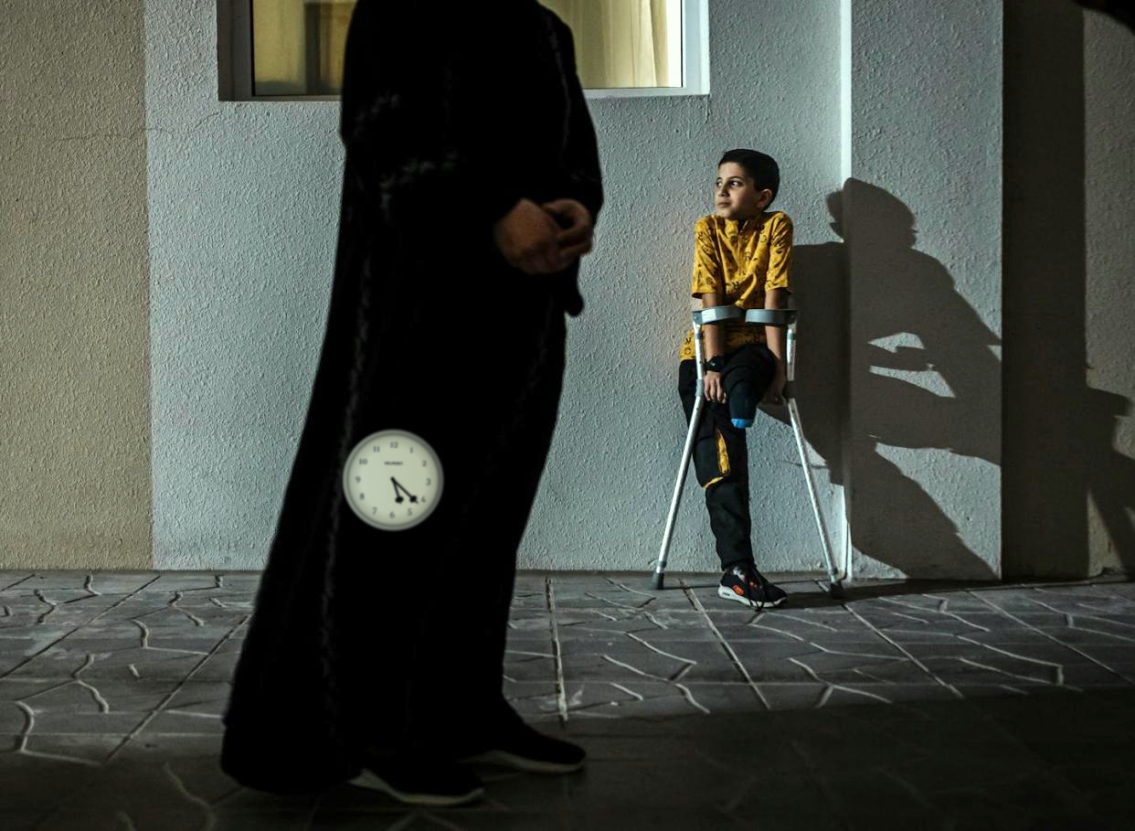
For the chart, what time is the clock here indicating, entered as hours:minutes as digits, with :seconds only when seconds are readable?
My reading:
5:22
